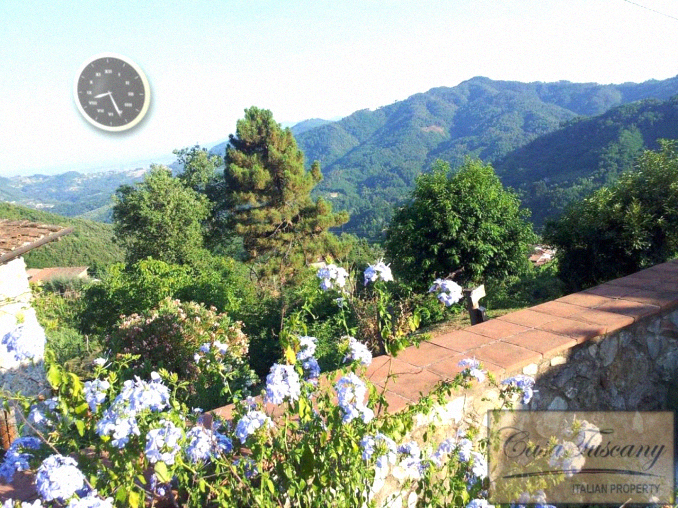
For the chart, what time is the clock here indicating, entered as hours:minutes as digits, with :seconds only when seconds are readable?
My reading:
8:26
